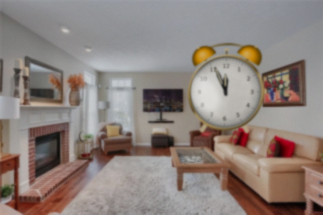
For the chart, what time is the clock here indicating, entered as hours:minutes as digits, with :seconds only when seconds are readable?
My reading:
11:56
